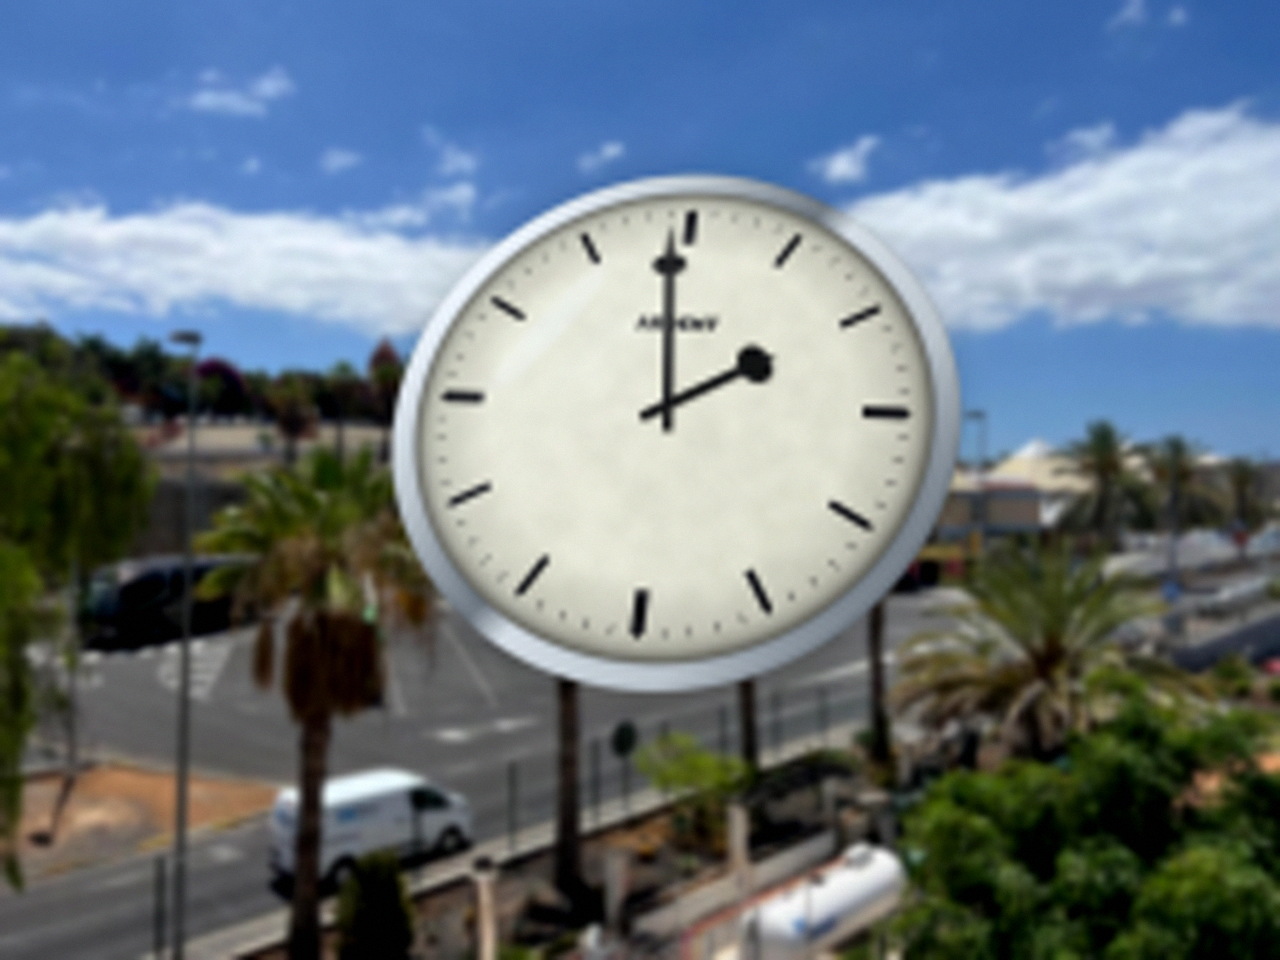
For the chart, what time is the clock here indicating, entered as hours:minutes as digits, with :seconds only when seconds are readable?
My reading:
1:59
